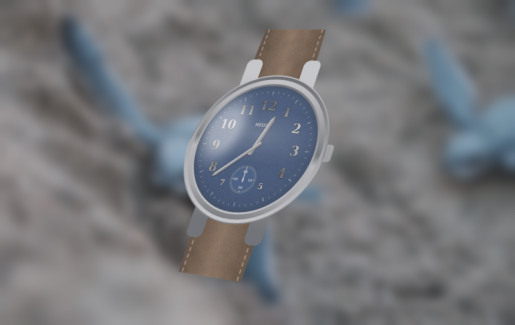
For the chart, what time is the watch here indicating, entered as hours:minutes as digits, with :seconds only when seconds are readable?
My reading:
12:38
